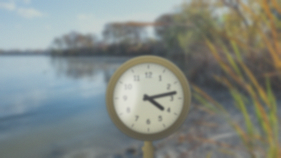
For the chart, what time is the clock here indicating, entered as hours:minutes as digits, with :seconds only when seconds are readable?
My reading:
4:13
